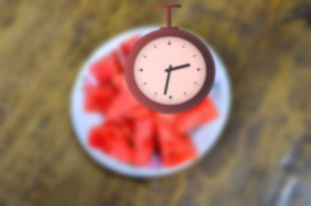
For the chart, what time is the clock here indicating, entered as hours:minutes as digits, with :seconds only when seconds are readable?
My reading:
2:32
